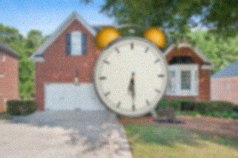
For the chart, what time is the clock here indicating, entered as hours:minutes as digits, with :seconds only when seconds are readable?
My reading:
6:30
